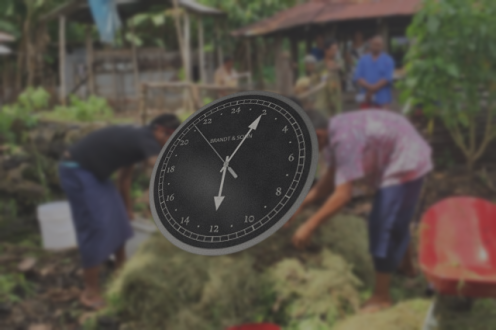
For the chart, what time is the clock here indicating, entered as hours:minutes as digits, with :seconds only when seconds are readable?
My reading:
12:04:53
